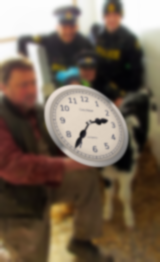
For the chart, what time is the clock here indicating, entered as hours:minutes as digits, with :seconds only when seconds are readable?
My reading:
2:36
